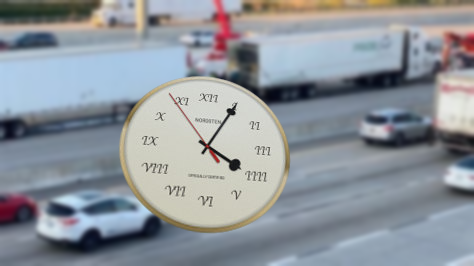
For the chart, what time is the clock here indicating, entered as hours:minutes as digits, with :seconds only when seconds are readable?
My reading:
4:04:54
